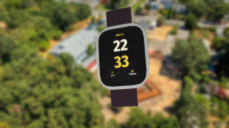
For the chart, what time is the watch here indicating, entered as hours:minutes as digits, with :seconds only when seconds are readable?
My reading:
22:33
